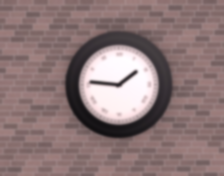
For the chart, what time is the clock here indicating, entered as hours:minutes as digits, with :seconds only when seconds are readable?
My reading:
1:46
